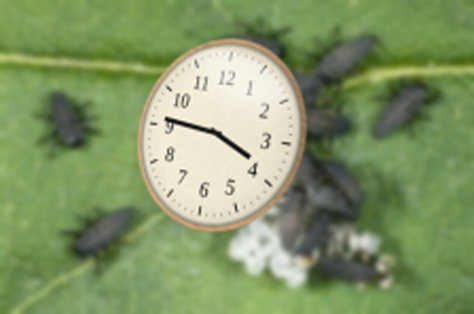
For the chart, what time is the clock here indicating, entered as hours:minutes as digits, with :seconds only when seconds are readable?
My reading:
3:46
